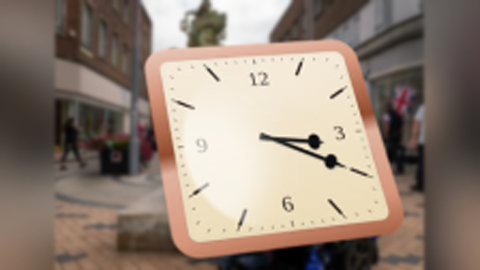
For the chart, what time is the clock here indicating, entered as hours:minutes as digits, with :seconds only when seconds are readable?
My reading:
3:20
